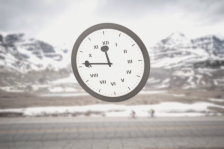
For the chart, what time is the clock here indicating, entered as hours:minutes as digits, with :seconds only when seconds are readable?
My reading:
11:46
